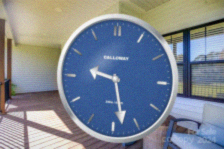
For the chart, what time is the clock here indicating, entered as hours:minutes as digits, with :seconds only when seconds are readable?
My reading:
9:28
